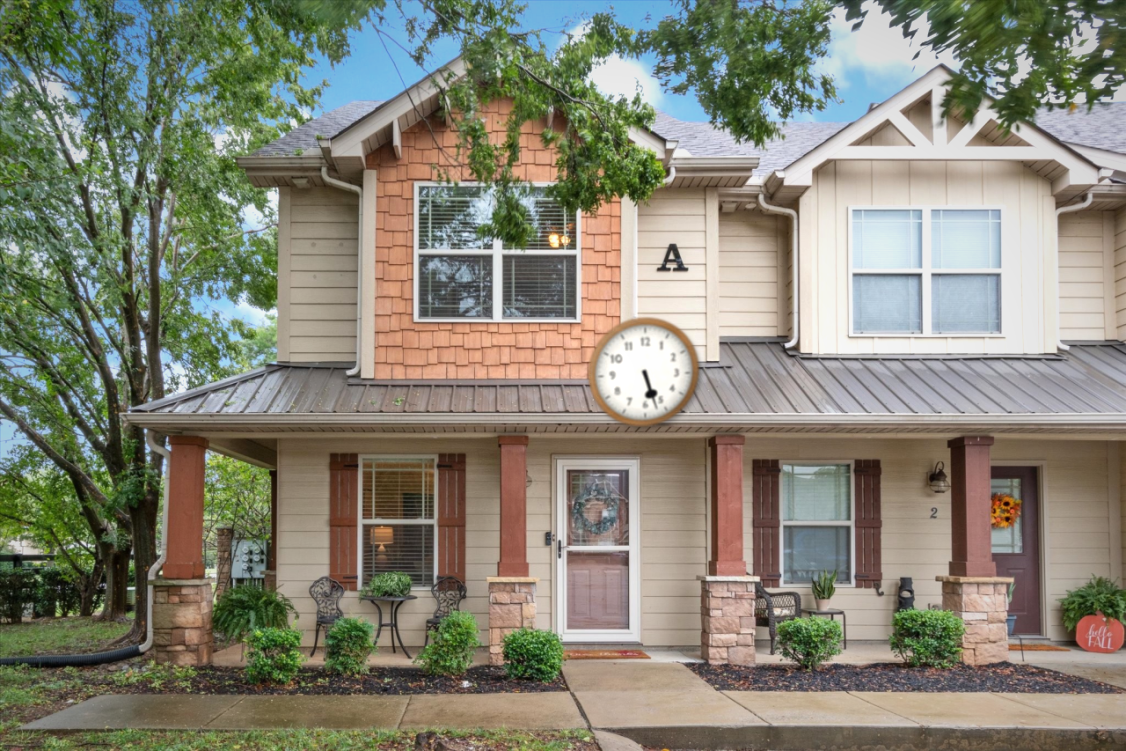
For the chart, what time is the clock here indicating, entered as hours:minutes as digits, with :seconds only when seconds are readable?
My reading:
5:27
